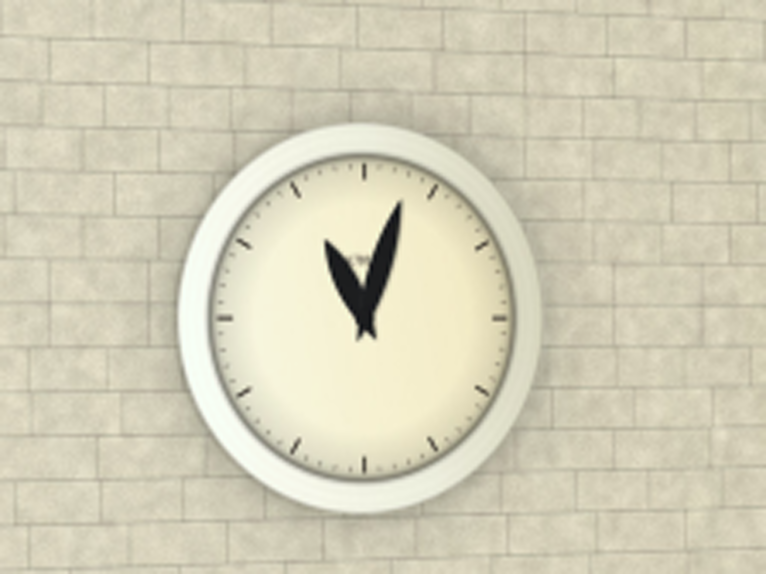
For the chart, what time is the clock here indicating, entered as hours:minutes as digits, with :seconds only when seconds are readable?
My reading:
11:03
